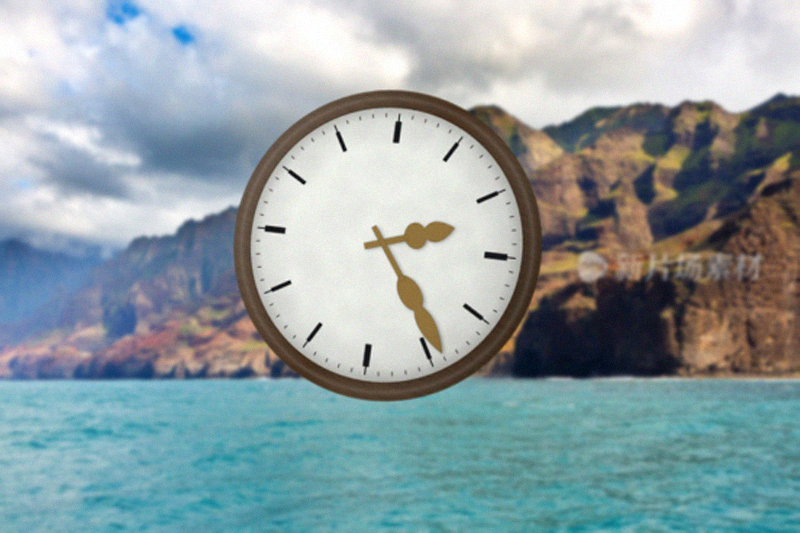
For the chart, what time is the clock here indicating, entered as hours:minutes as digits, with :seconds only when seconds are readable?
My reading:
2:24
